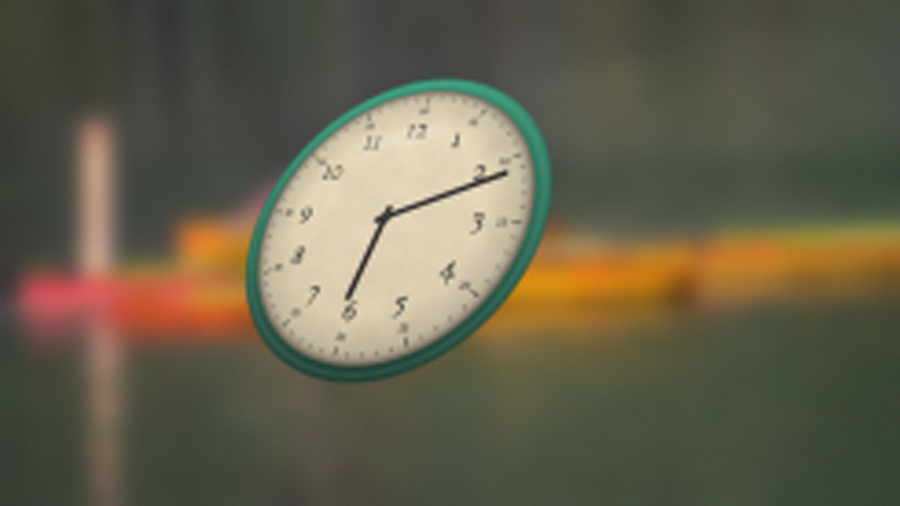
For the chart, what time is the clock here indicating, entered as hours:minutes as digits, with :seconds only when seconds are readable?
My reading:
6:11
